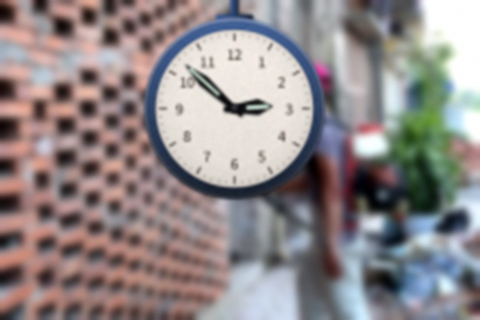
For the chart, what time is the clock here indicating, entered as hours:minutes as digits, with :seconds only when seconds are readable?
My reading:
2:52
